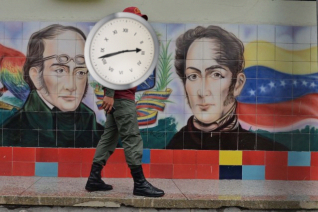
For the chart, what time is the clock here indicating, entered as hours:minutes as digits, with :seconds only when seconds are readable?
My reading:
2:42
